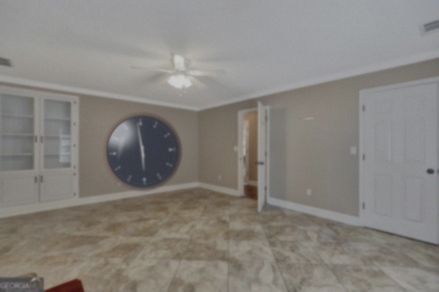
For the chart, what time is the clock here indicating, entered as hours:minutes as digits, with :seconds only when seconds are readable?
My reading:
5:59
